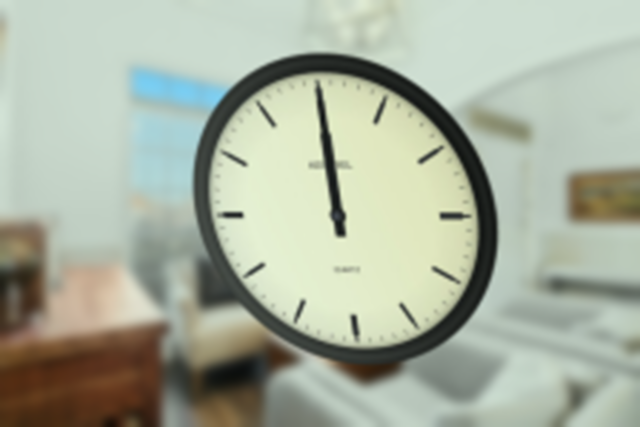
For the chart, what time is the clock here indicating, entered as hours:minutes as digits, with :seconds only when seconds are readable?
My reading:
12:00
